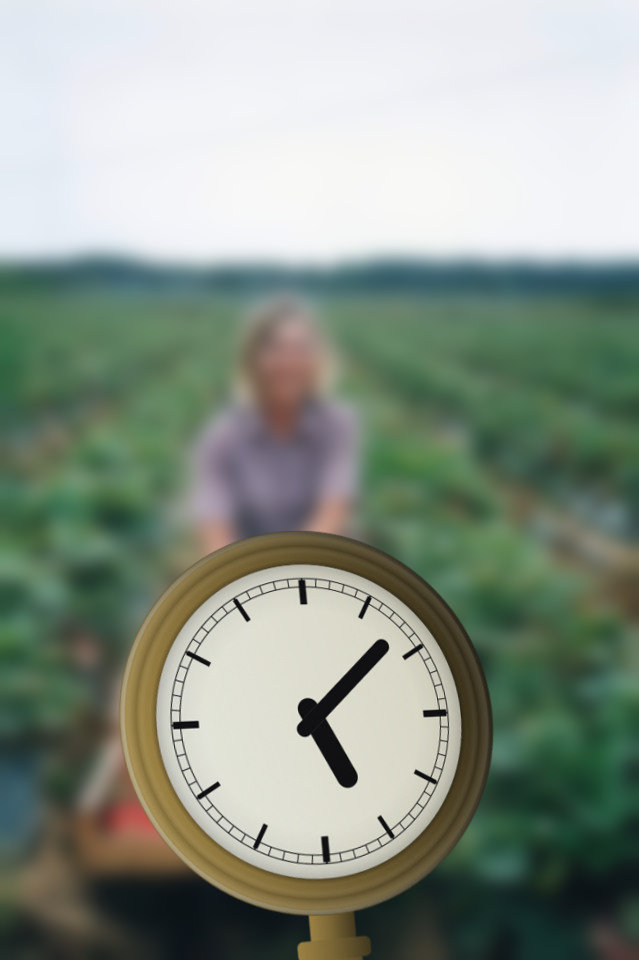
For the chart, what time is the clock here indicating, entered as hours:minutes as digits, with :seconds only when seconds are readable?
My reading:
5:08
